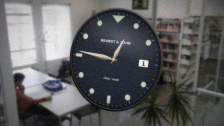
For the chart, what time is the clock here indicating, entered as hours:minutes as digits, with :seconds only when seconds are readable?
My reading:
12:46
